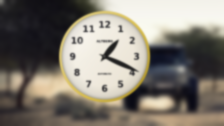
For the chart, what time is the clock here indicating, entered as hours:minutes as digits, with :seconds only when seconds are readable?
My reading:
1:19
